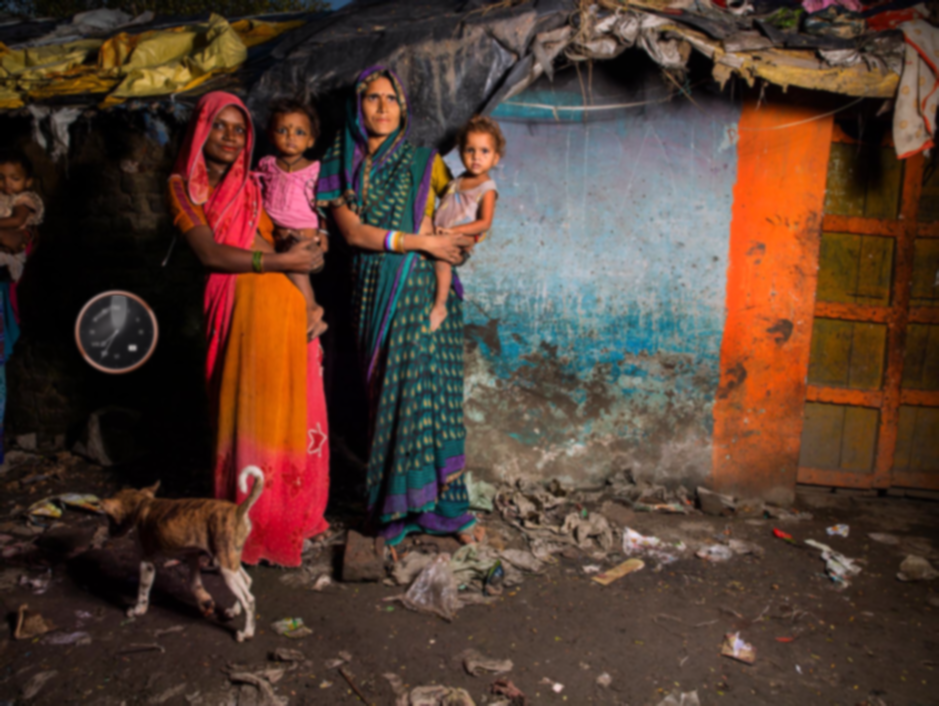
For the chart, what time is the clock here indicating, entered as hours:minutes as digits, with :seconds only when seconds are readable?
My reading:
7:35
